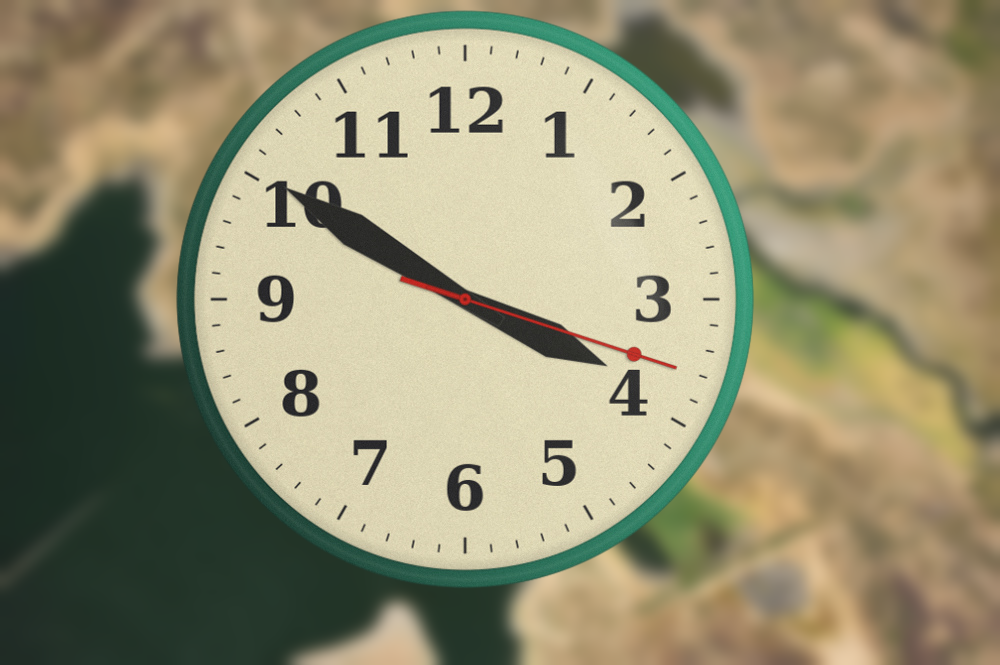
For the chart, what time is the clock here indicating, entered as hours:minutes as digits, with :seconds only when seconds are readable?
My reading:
3:50:18
